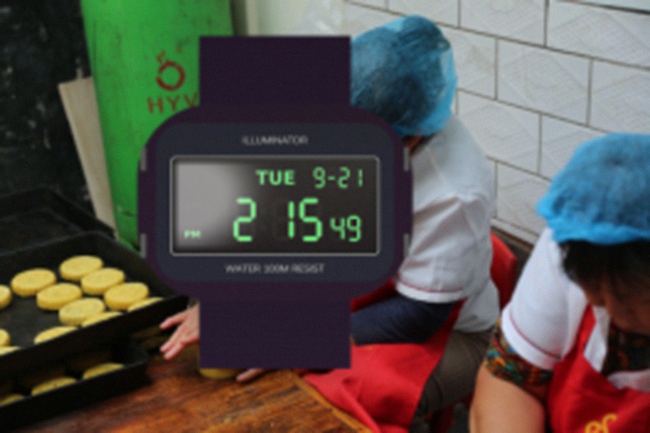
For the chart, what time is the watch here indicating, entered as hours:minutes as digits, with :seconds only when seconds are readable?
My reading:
2:15:49
